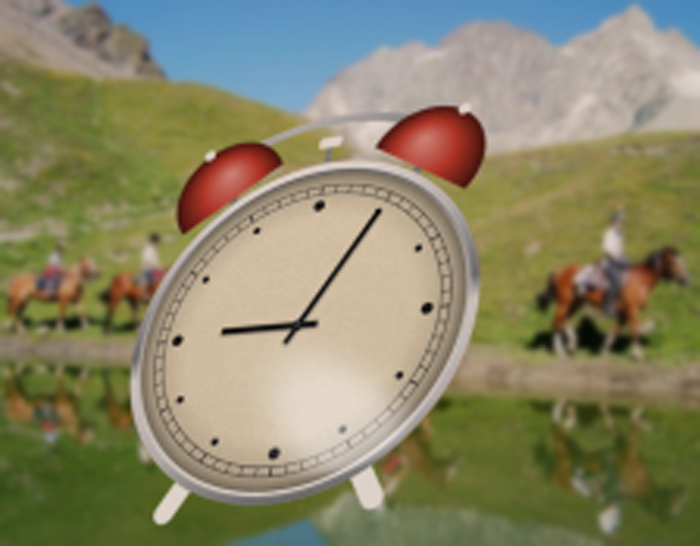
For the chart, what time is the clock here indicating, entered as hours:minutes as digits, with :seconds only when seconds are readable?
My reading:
9:05
